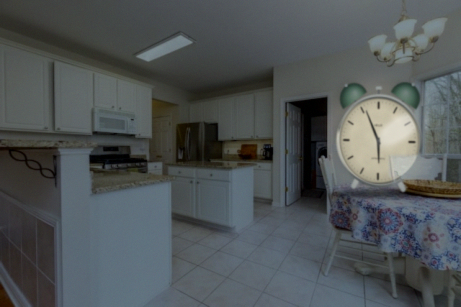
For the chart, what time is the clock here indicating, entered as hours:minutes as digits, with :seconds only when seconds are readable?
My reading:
5:56
